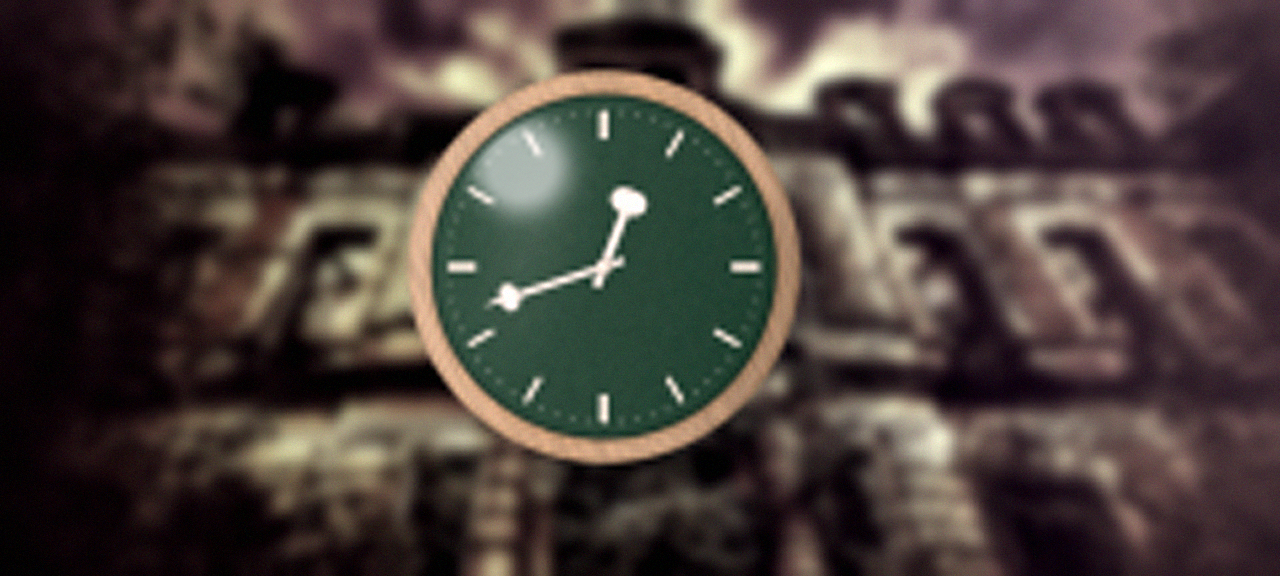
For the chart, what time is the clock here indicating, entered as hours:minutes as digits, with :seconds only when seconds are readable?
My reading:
12:42
